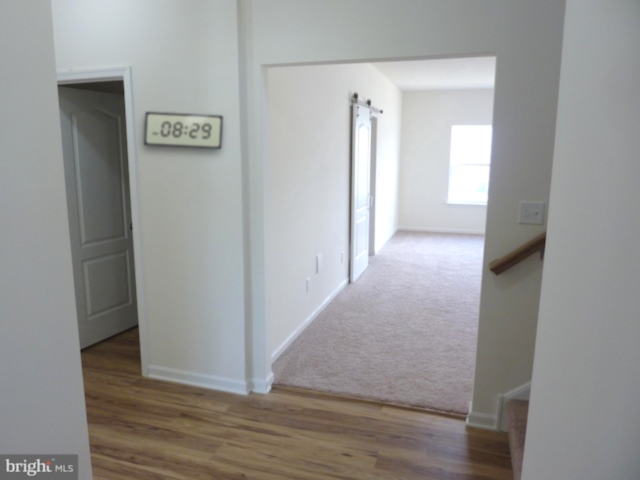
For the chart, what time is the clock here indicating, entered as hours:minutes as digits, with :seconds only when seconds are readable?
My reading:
8:29
